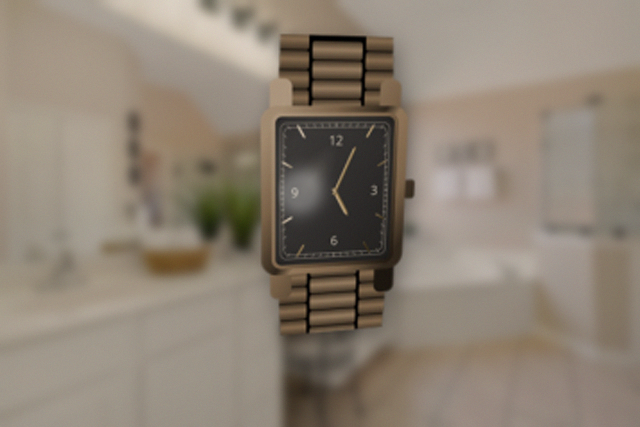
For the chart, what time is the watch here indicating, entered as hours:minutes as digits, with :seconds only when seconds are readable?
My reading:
5:04
